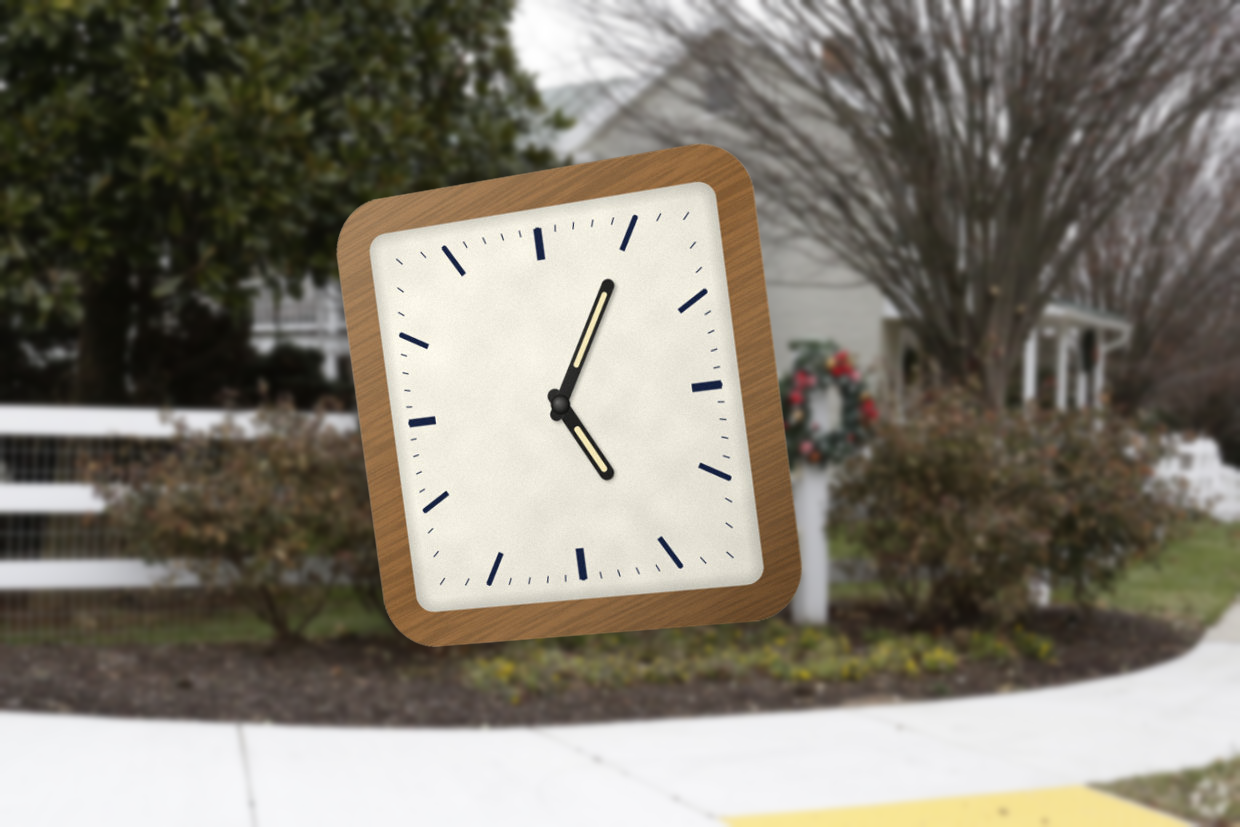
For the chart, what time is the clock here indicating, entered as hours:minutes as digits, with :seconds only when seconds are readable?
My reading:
5:05
